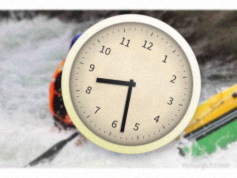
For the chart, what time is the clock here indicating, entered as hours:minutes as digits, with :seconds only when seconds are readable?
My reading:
8:28
